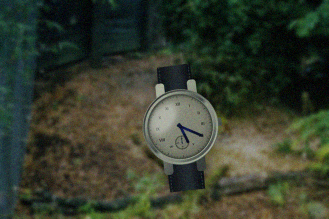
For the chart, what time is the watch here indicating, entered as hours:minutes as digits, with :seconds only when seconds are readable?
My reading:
5:20
